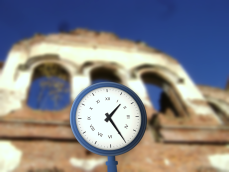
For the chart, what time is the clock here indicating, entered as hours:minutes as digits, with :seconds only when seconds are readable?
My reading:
1:25
